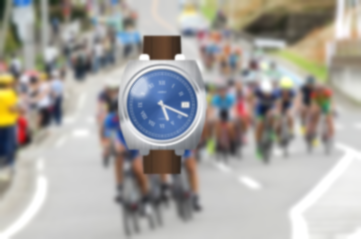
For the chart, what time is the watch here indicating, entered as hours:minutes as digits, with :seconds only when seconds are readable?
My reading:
5:19
